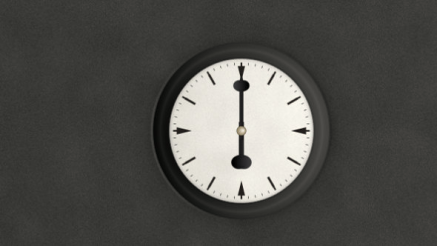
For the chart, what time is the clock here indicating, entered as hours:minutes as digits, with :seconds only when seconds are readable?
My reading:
6:00
